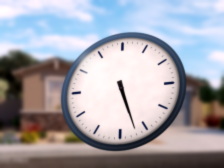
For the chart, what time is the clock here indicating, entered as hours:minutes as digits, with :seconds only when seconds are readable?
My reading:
5:27
